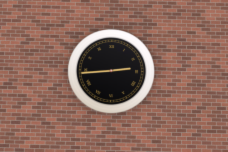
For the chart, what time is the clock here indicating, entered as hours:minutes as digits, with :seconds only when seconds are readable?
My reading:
2:44
